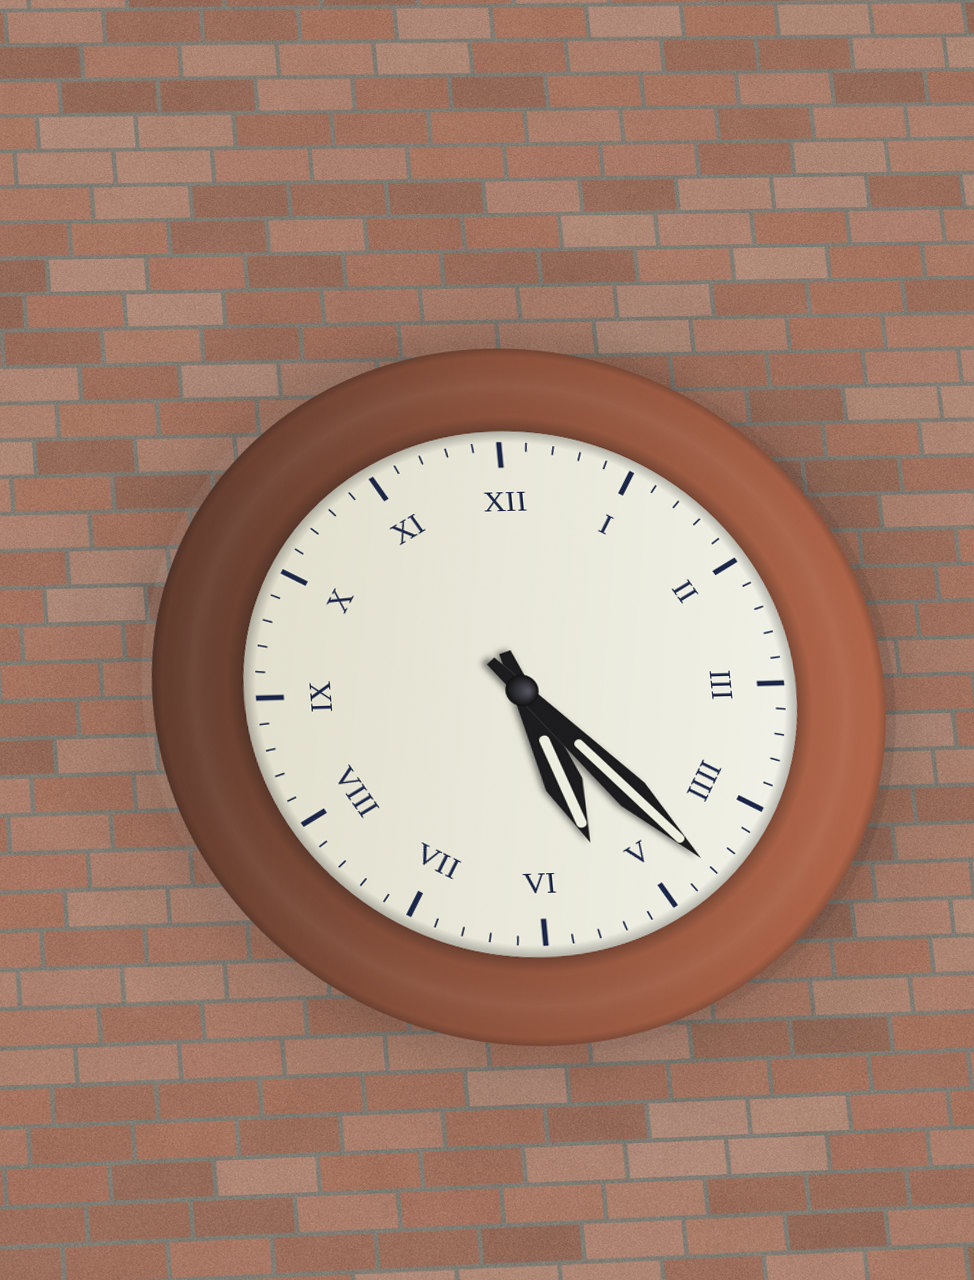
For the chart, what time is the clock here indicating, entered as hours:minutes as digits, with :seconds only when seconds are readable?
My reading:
5:23
